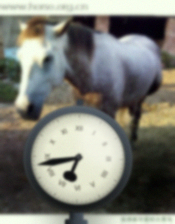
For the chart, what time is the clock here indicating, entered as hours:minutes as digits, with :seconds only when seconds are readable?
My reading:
6:43
